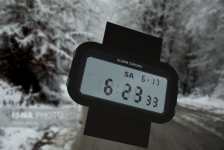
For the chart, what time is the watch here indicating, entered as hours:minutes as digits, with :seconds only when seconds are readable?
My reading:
6:23:33
